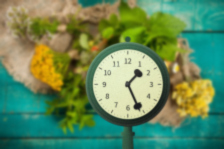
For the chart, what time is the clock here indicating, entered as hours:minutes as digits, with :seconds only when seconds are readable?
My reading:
1:26
